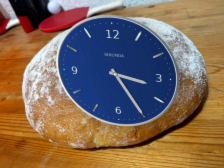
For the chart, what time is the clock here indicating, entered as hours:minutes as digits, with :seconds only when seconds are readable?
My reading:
3:25
